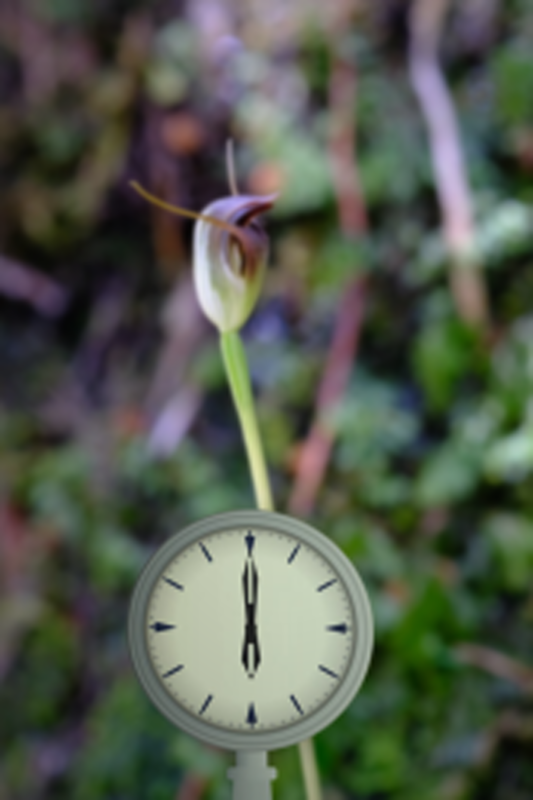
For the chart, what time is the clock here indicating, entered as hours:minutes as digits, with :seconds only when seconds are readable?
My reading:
6:00
